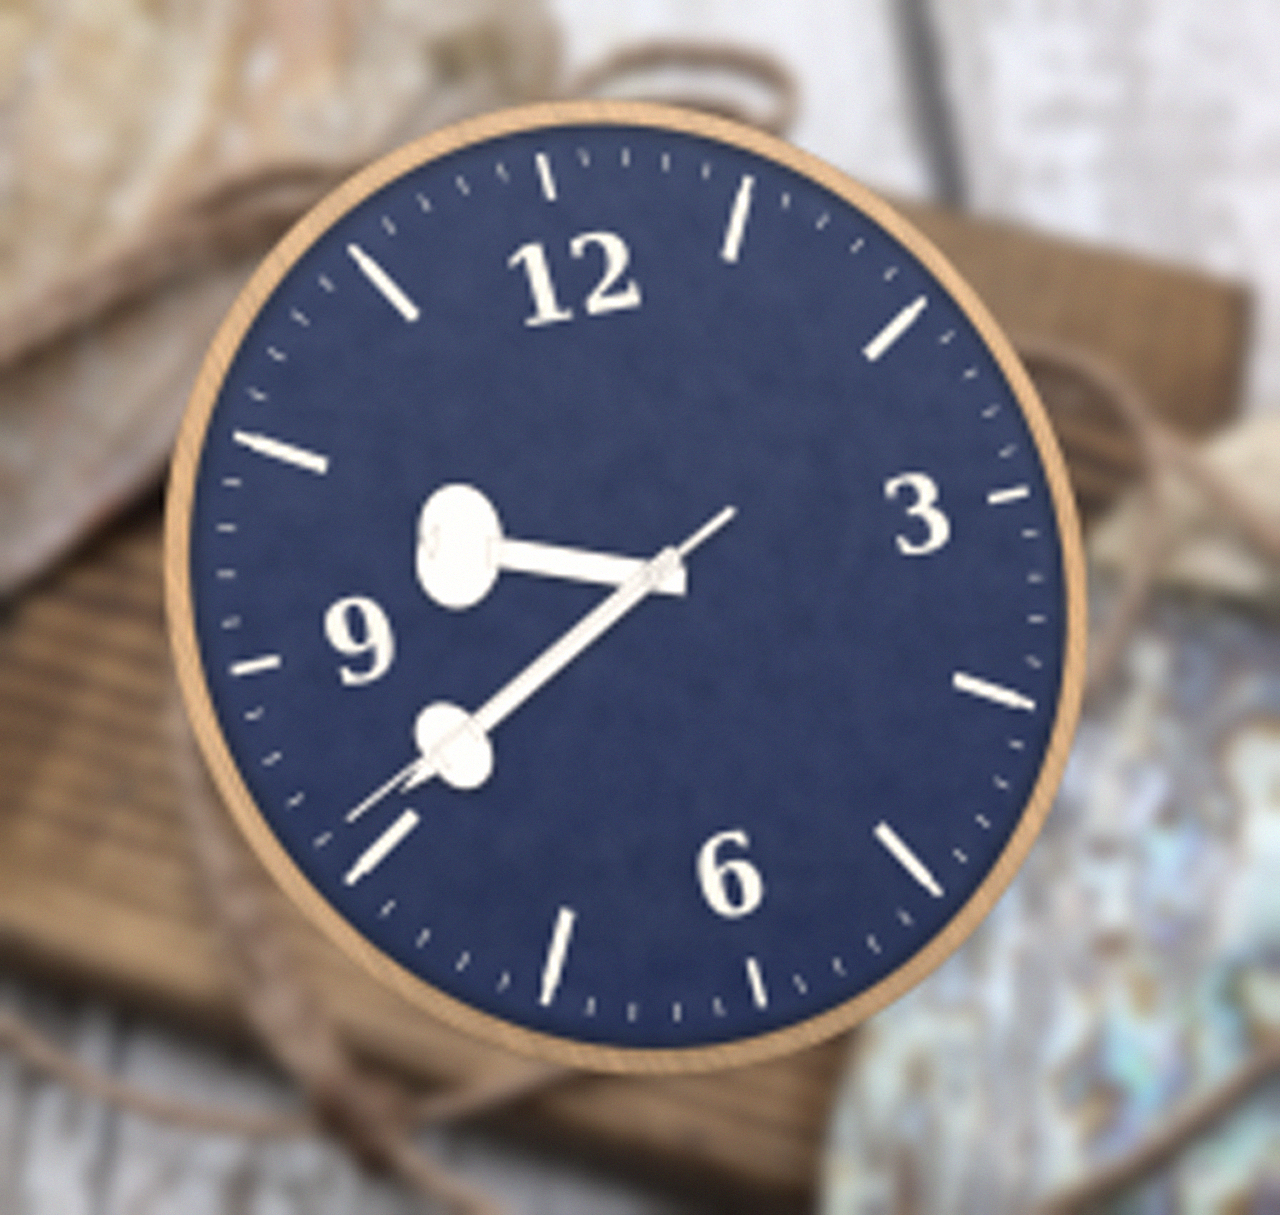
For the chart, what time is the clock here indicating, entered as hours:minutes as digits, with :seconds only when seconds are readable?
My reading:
9:40:41
